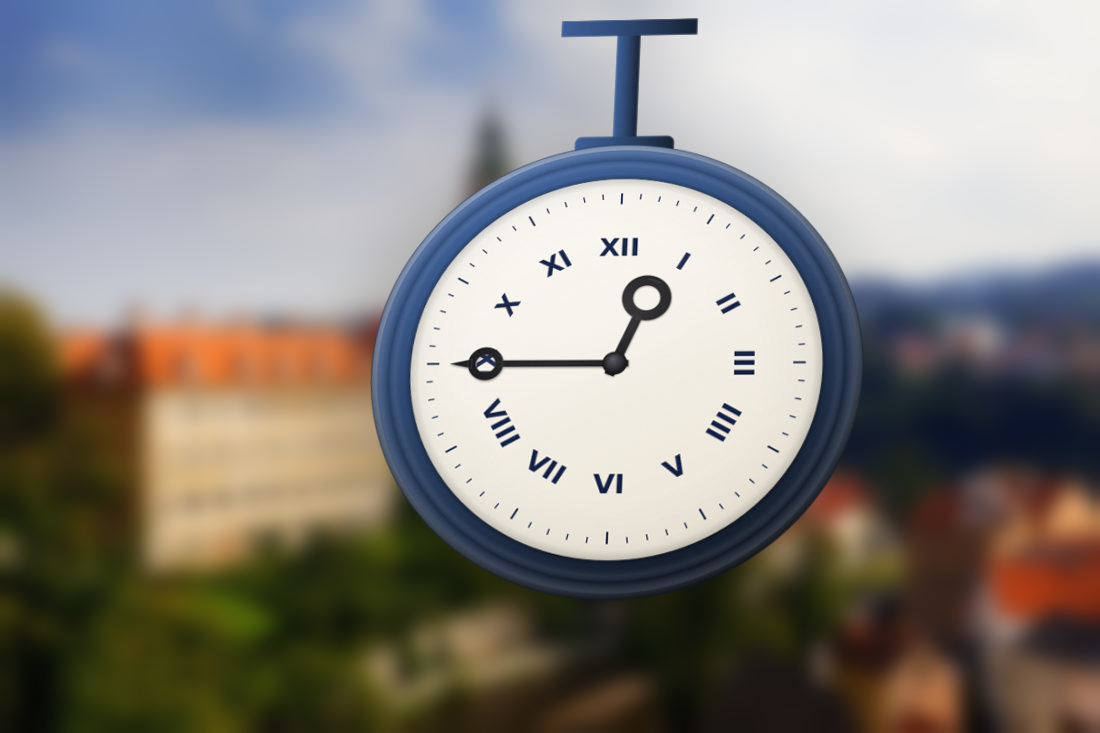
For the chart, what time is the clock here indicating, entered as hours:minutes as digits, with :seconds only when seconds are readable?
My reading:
12:45
